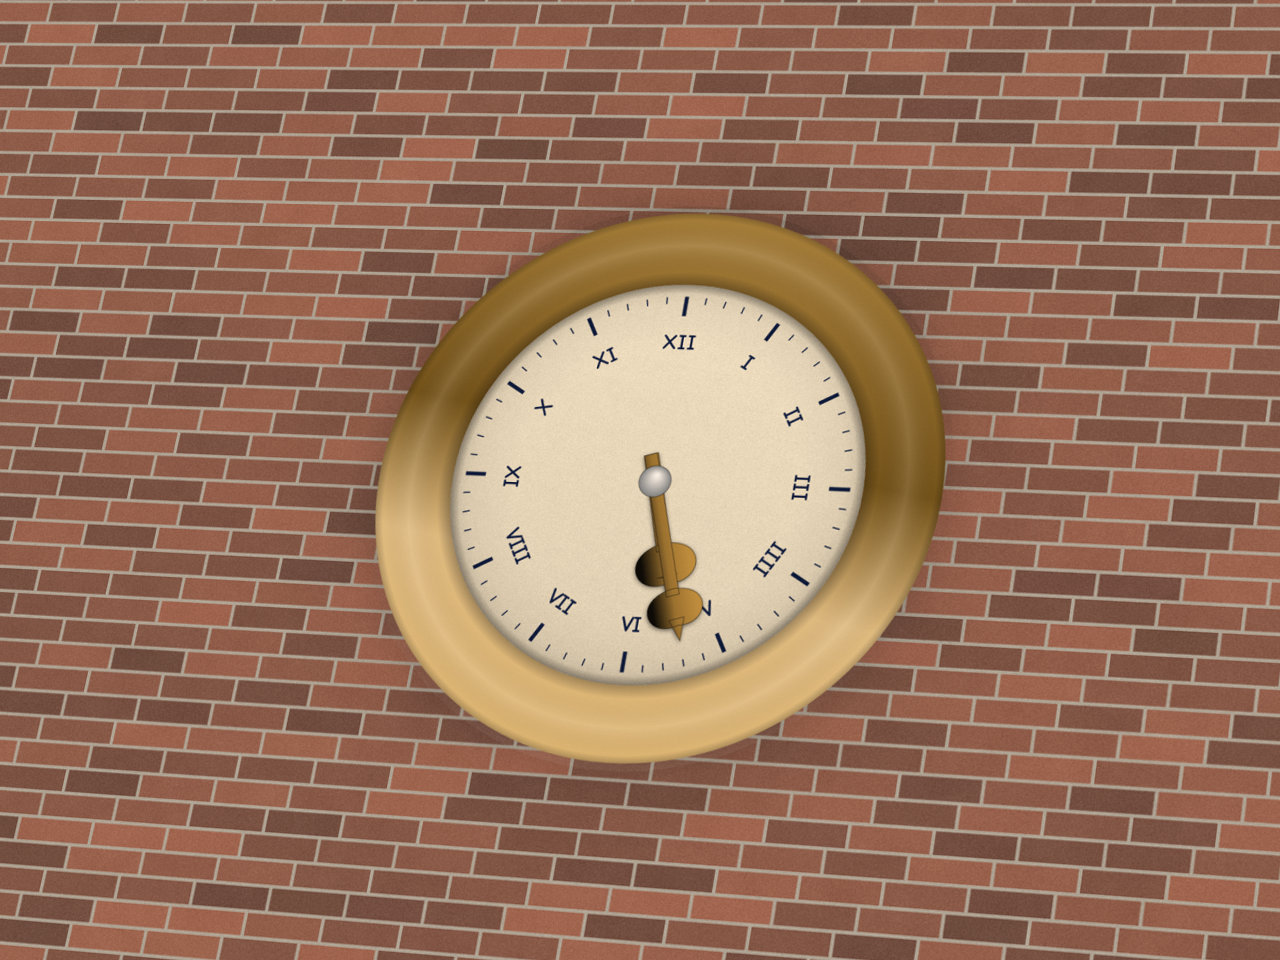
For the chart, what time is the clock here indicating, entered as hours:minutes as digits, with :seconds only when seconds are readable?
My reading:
5:27
